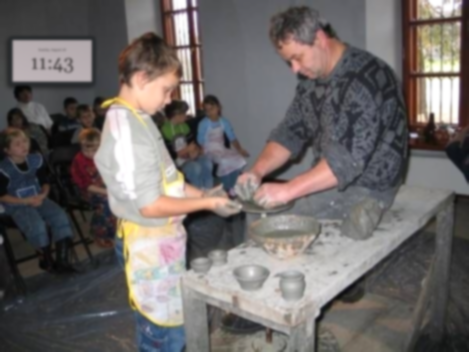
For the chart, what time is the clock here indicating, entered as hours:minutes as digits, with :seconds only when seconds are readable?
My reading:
11:43
